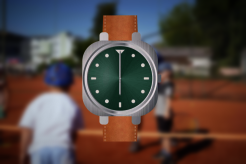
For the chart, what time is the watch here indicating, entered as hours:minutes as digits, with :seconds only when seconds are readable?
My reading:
6:00
